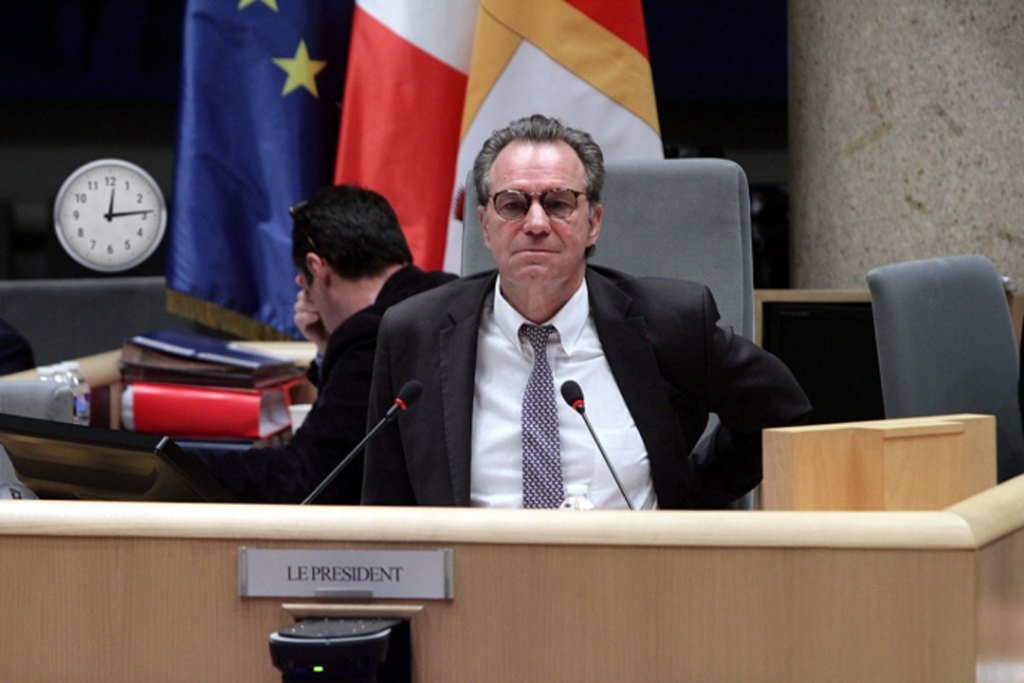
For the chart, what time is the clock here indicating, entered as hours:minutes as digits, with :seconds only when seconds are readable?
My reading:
12:14
